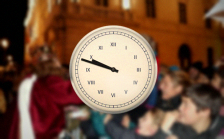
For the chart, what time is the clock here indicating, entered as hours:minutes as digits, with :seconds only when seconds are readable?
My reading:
9:48
